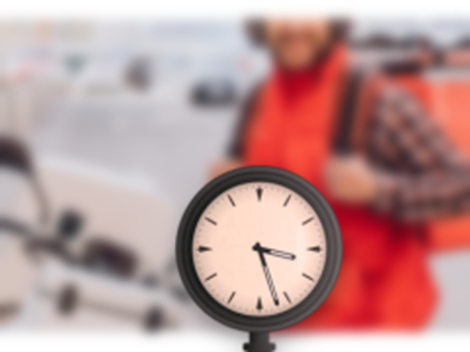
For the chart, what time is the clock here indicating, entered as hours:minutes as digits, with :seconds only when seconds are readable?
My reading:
3:27
